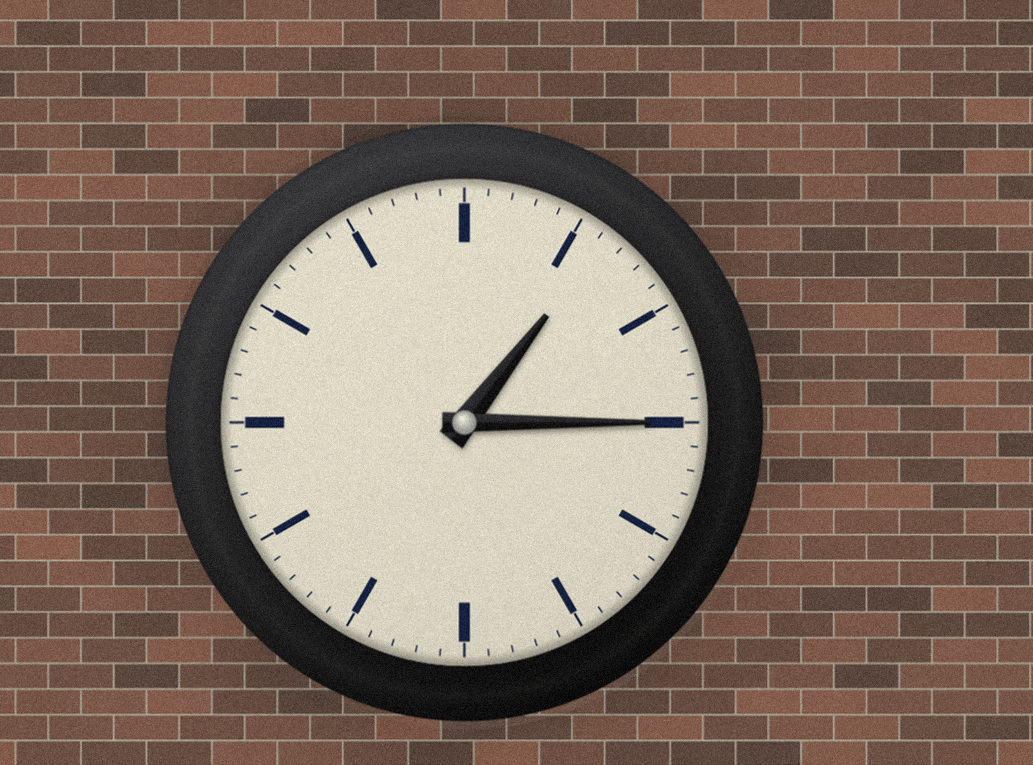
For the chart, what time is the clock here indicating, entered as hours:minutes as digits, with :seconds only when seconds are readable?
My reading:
1:15
